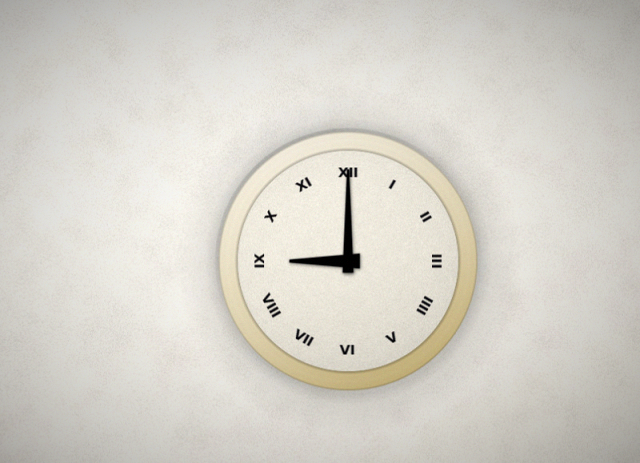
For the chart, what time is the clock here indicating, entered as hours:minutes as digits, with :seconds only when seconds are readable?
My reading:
9:00
